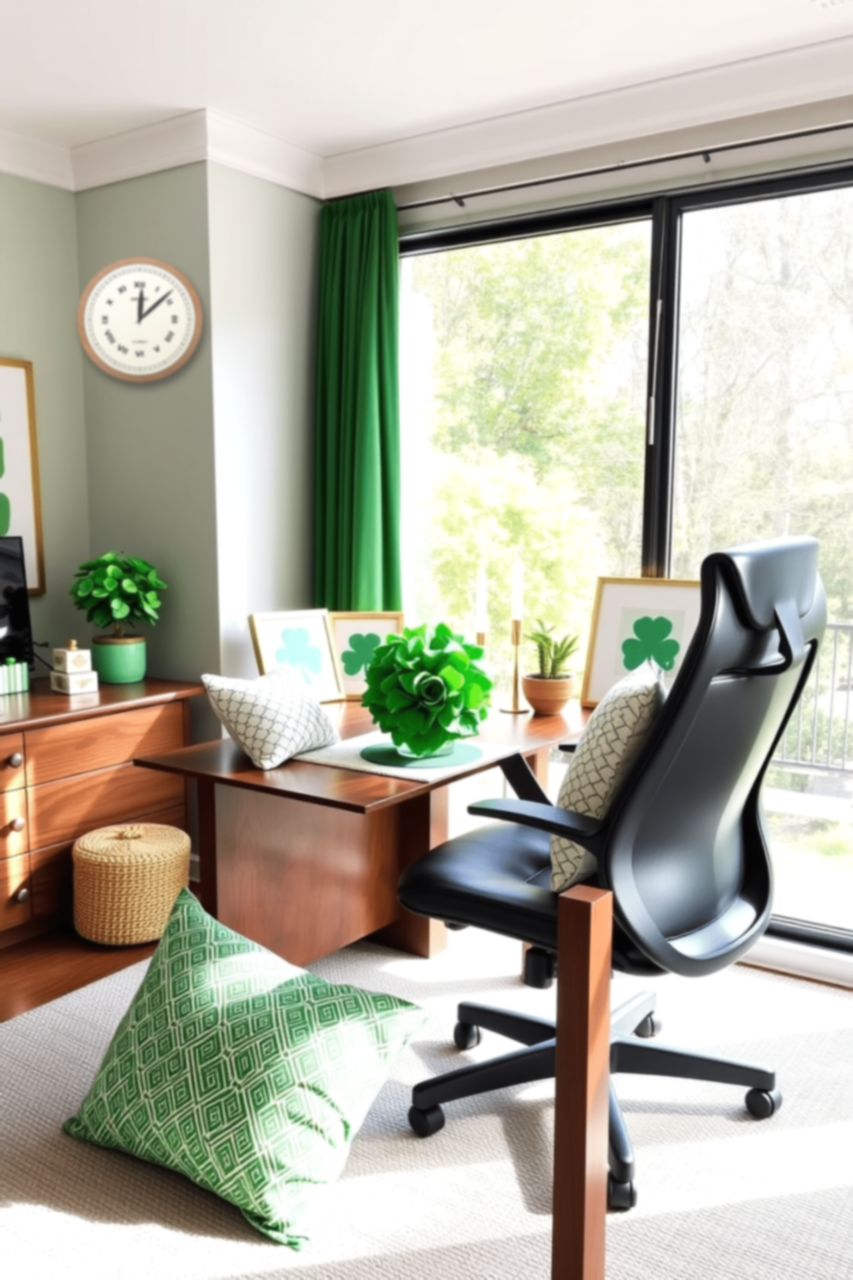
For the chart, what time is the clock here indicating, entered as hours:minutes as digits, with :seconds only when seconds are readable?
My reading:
12:08
